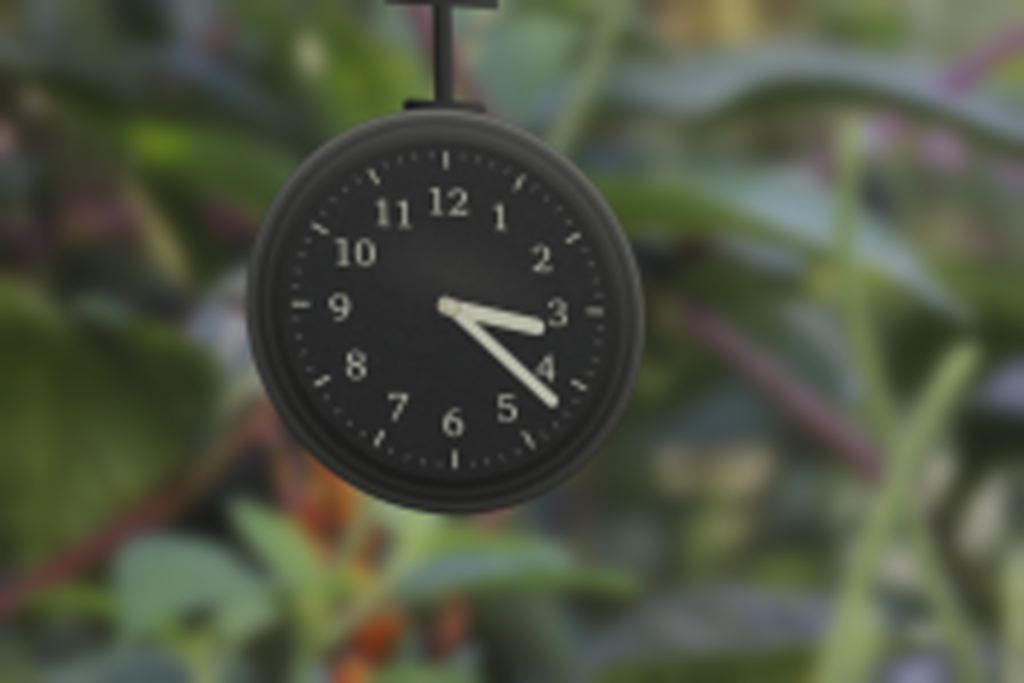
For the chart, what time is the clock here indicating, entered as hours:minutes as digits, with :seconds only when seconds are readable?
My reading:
3:22
